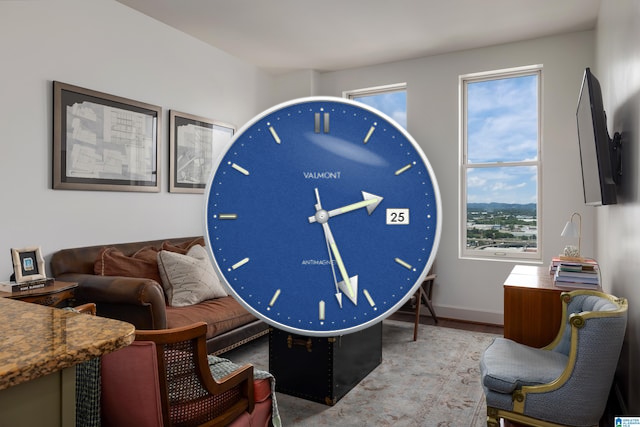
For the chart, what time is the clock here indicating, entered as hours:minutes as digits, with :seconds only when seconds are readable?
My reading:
2:26:28
